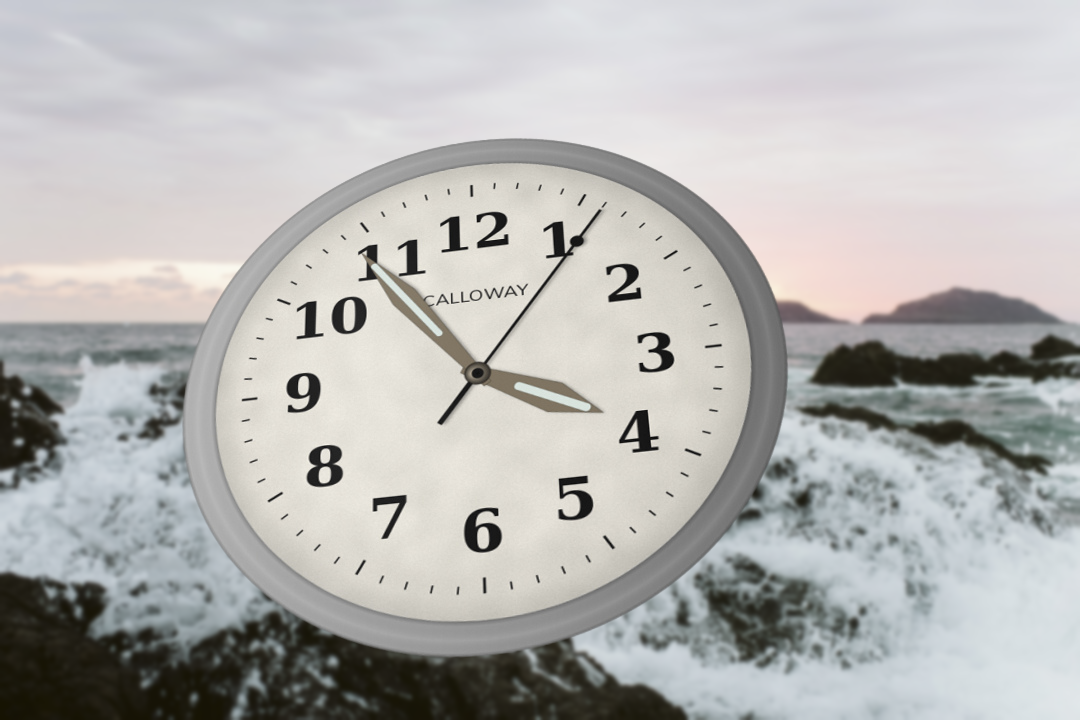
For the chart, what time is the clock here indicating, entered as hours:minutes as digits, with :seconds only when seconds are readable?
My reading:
3:54:06
